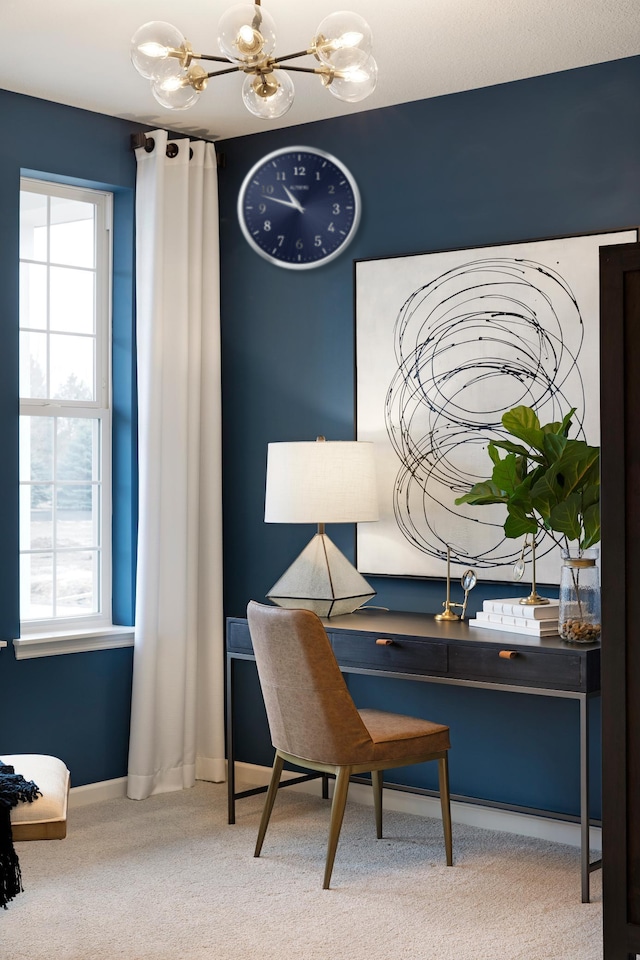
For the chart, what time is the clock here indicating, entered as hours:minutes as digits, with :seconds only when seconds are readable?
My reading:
10:48
